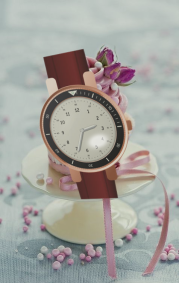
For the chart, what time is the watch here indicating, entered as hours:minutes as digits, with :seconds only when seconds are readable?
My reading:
2:34
